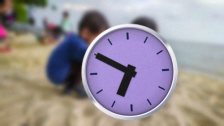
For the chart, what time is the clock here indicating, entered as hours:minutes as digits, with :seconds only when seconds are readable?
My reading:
6:50
